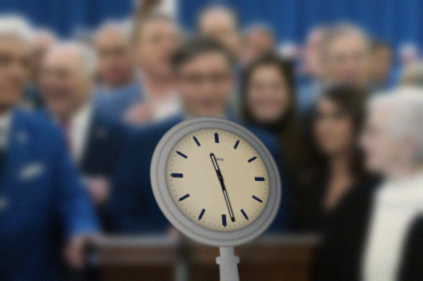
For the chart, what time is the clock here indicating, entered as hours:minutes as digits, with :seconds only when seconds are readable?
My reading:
11:28
